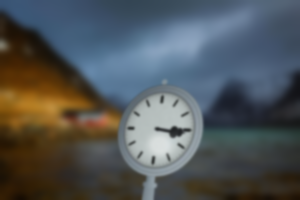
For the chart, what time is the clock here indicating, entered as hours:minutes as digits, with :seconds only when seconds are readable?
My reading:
3:16
